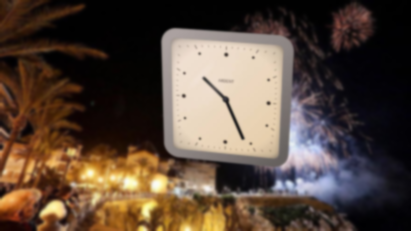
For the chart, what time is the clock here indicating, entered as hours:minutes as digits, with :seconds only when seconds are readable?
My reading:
10:26
